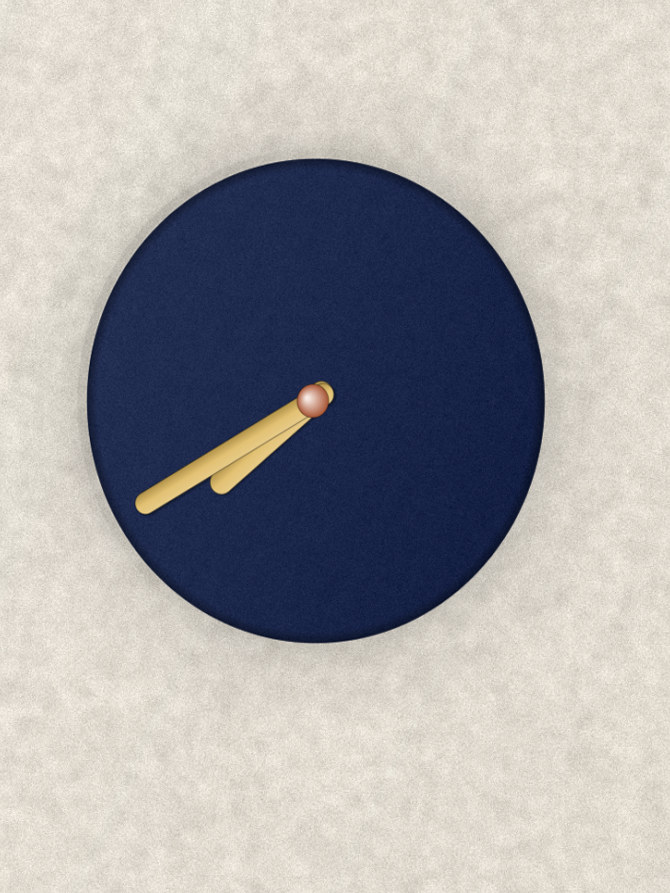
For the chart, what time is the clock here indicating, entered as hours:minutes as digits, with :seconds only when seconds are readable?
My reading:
7:40
